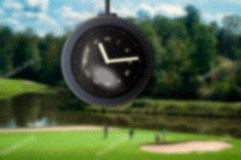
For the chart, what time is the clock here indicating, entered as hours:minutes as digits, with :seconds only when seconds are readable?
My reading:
11:14
